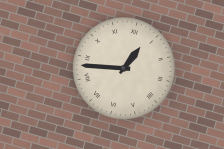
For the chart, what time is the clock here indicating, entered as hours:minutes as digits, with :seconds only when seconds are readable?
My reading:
12:43
